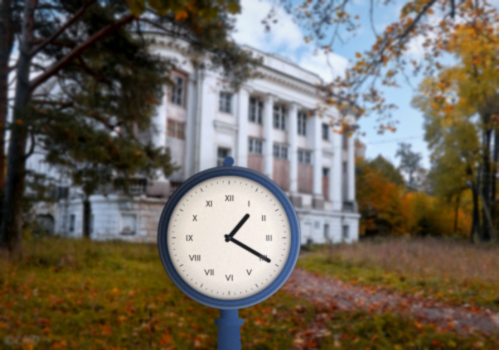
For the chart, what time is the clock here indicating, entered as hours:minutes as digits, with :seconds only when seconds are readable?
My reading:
1:20
